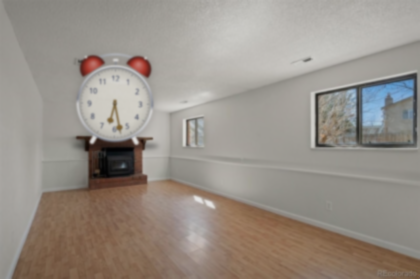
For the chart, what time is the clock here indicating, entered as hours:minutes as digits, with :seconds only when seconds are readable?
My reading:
6:28
